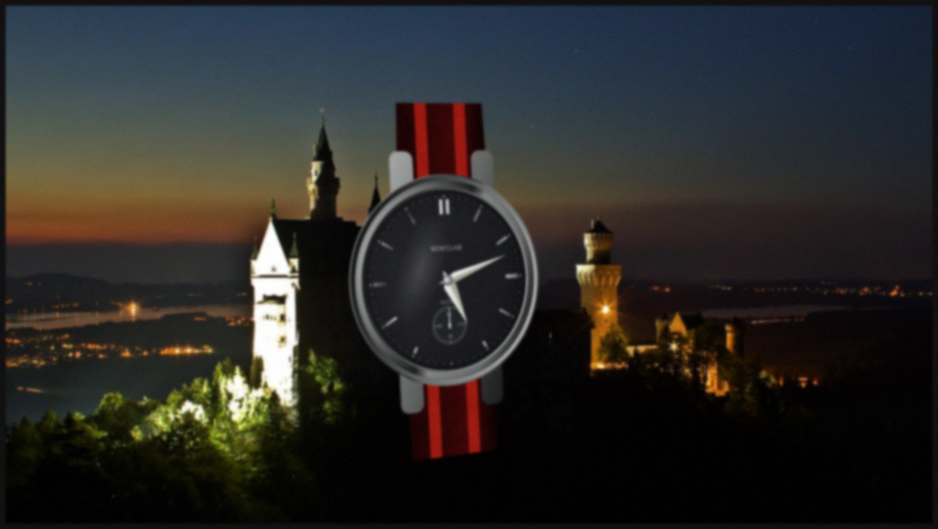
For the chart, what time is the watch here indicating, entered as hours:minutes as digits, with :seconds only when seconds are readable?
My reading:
5:12
